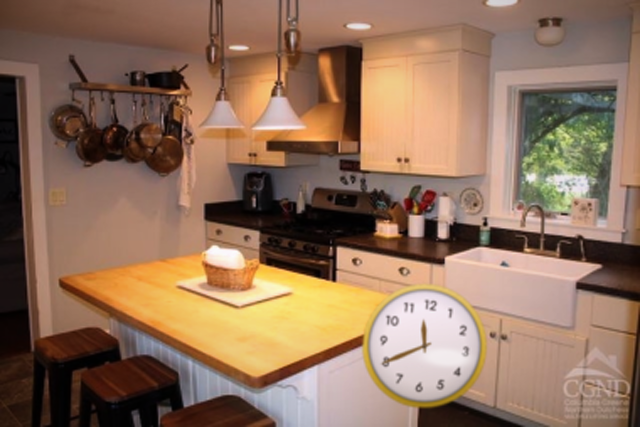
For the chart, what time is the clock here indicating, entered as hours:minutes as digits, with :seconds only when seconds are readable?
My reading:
11:40
